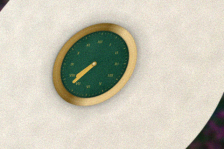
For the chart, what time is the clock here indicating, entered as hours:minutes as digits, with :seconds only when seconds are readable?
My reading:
7:37
